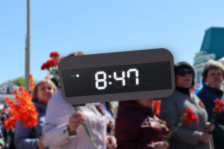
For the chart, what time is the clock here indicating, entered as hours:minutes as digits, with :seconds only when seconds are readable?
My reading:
8:47
